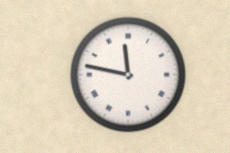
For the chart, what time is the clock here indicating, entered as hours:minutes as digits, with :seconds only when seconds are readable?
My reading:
11:47
